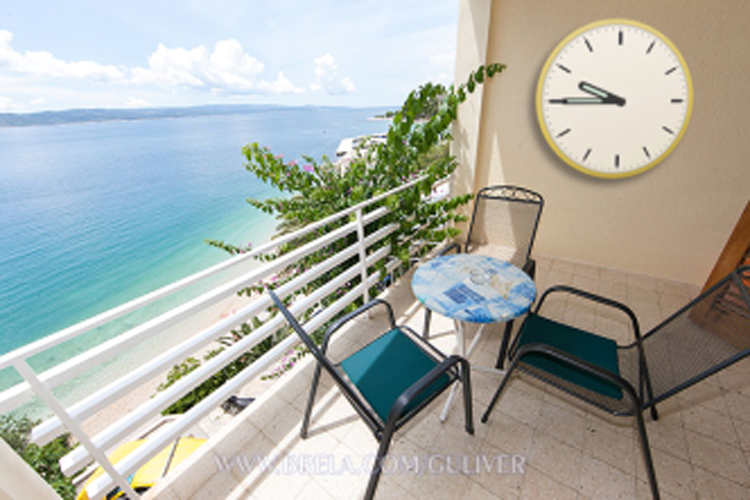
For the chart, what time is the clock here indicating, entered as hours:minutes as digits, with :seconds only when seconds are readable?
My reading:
9:45
